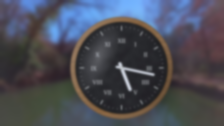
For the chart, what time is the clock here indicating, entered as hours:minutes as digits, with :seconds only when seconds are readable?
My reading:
5:17
